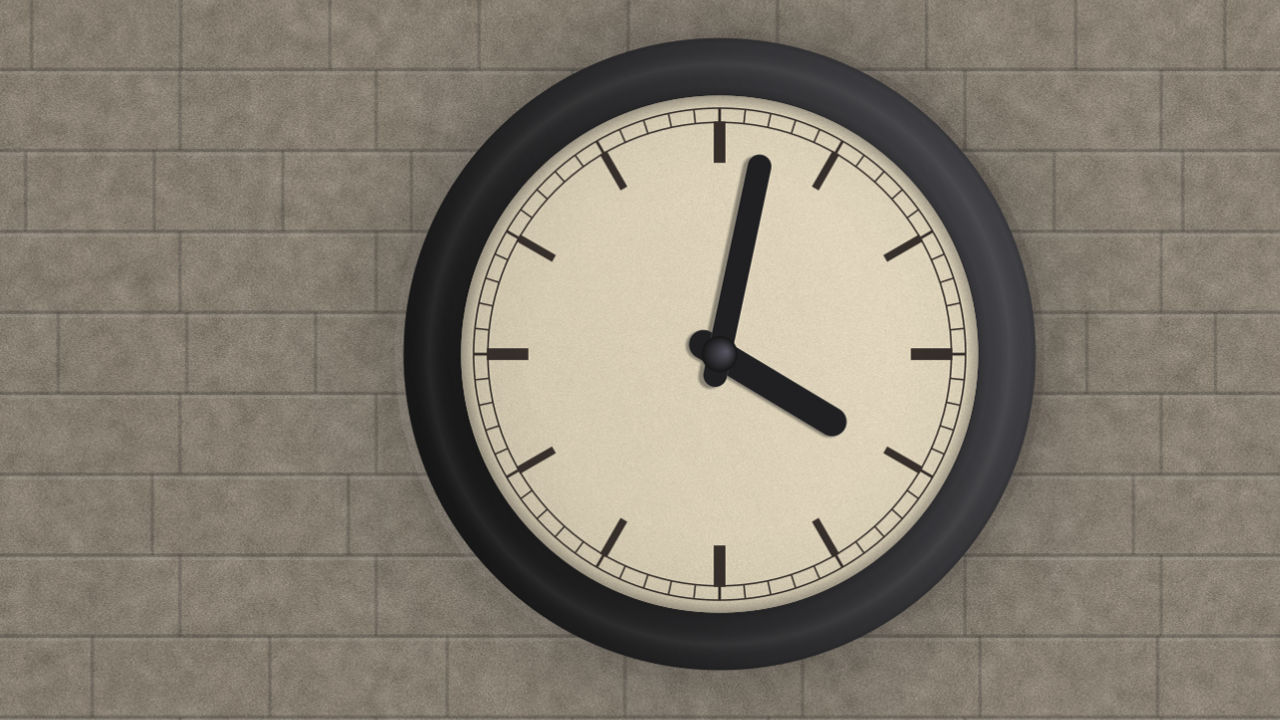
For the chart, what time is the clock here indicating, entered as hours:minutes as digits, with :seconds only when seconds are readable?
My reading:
4:02
